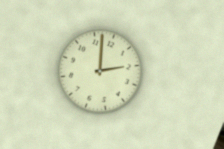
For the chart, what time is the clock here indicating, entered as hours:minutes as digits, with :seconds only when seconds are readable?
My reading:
1:57
